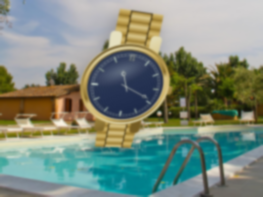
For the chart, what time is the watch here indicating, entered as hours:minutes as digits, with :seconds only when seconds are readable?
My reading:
11:19
